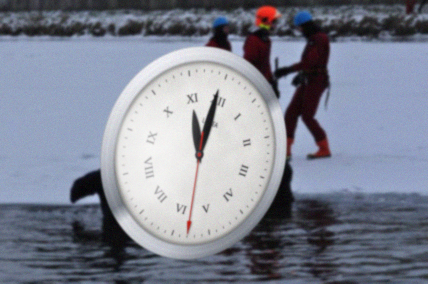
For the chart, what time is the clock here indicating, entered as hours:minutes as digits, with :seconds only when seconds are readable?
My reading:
10:59:28
